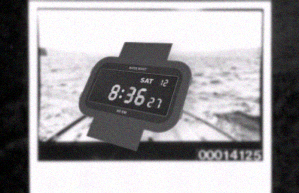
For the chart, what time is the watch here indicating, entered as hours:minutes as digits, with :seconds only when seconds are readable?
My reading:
8:36:27
